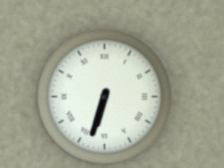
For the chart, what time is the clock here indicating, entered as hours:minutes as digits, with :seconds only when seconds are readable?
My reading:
6:33
